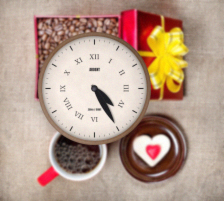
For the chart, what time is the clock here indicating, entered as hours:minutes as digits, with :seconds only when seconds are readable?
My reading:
4:25
